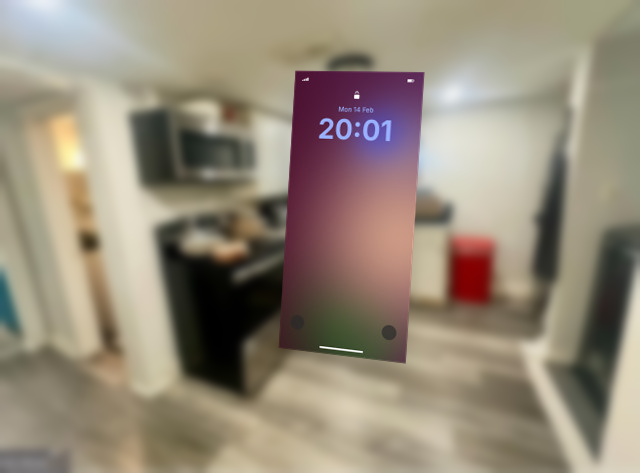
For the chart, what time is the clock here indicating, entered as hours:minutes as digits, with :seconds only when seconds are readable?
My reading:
20:01
